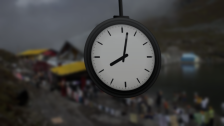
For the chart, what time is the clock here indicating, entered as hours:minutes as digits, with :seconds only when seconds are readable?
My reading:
8:02
